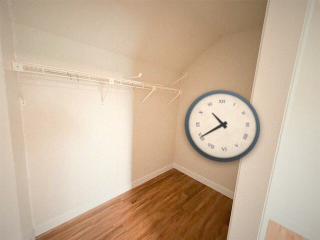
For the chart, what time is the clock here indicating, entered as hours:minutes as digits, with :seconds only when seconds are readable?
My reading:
10:40
